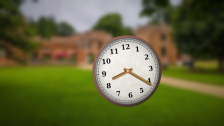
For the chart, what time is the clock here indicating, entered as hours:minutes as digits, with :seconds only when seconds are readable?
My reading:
8:21
